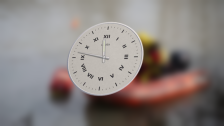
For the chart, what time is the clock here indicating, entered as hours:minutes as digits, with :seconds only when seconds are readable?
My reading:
11:47
